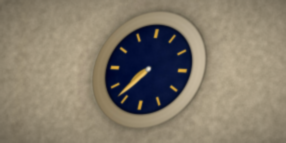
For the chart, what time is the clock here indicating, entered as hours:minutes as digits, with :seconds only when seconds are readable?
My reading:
7:37
